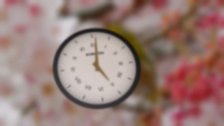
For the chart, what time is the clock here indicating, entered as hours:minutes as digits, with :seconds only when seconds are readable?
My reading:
5:01
